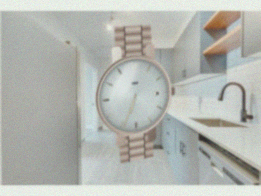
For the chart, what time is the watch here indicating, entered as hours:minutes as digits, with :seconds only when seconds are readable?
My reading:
6:34
